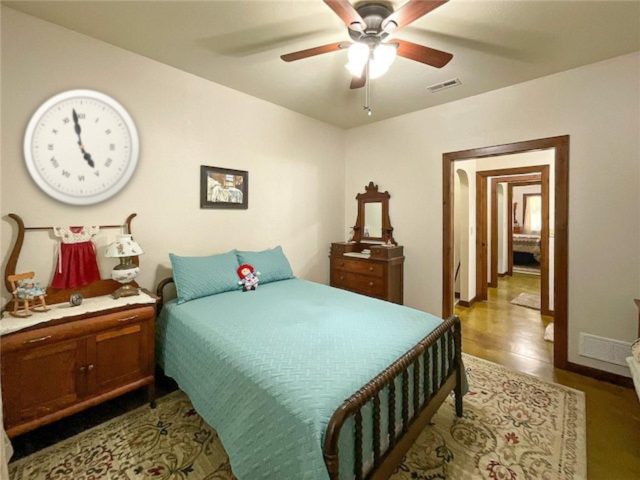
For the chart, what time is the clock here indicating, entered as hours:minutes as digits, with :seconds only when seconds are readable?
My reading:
4:58
